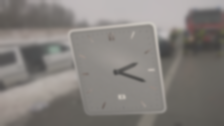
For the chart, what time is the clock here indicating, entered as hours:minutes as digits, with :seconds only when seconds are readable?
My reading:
2:19
